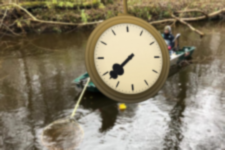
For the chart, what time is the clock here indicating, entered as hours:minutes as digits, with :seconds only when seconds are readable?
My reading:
7:38
